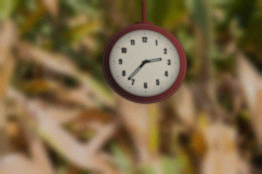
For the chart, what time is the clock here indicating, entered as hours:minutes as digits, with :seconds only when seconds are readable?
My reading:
2:37
